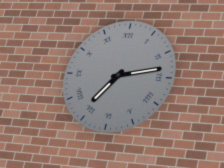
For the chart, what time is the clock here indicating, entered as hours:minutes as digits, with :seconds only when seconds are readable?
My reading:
7:13
